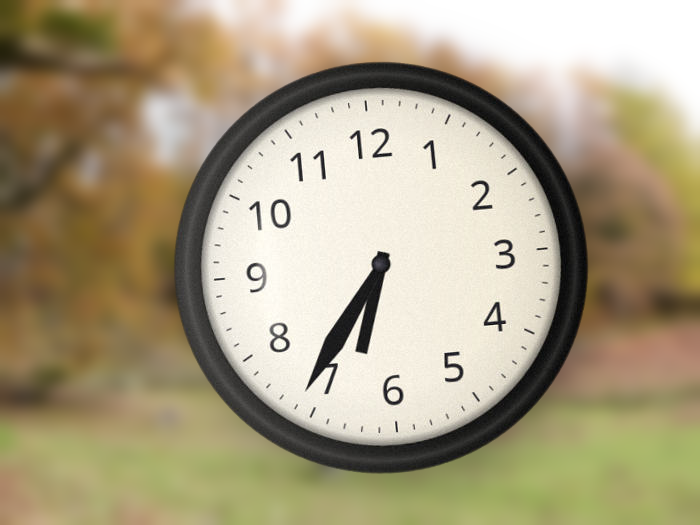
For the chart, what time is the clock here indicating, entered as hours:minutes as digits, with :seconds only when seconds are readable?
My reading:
6:36
